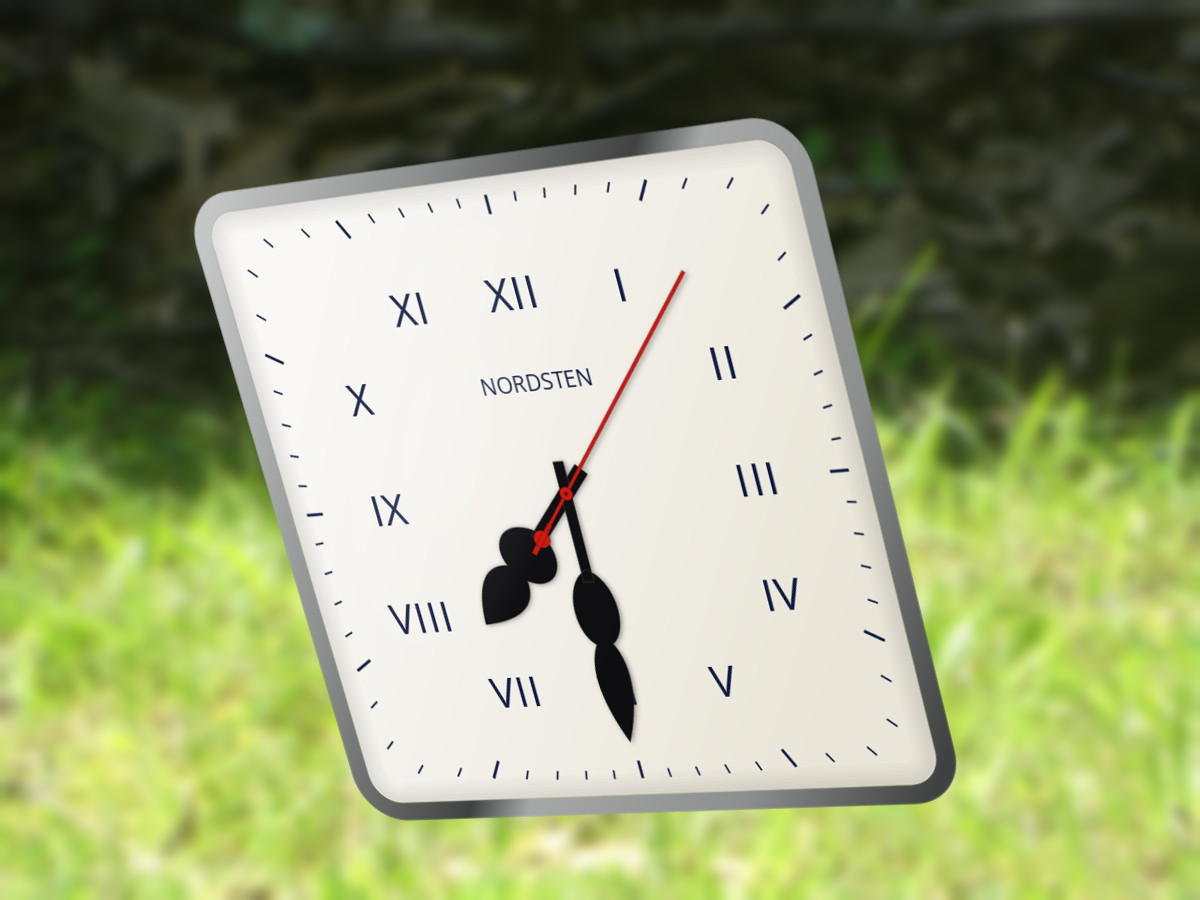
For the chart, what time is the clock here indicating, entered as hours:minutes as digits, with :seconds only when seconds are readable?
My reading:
7:30:07
